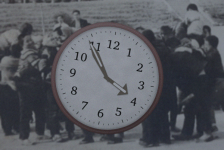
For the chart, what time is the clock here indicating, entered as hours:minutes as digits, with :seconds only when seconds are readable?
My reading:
3:54
